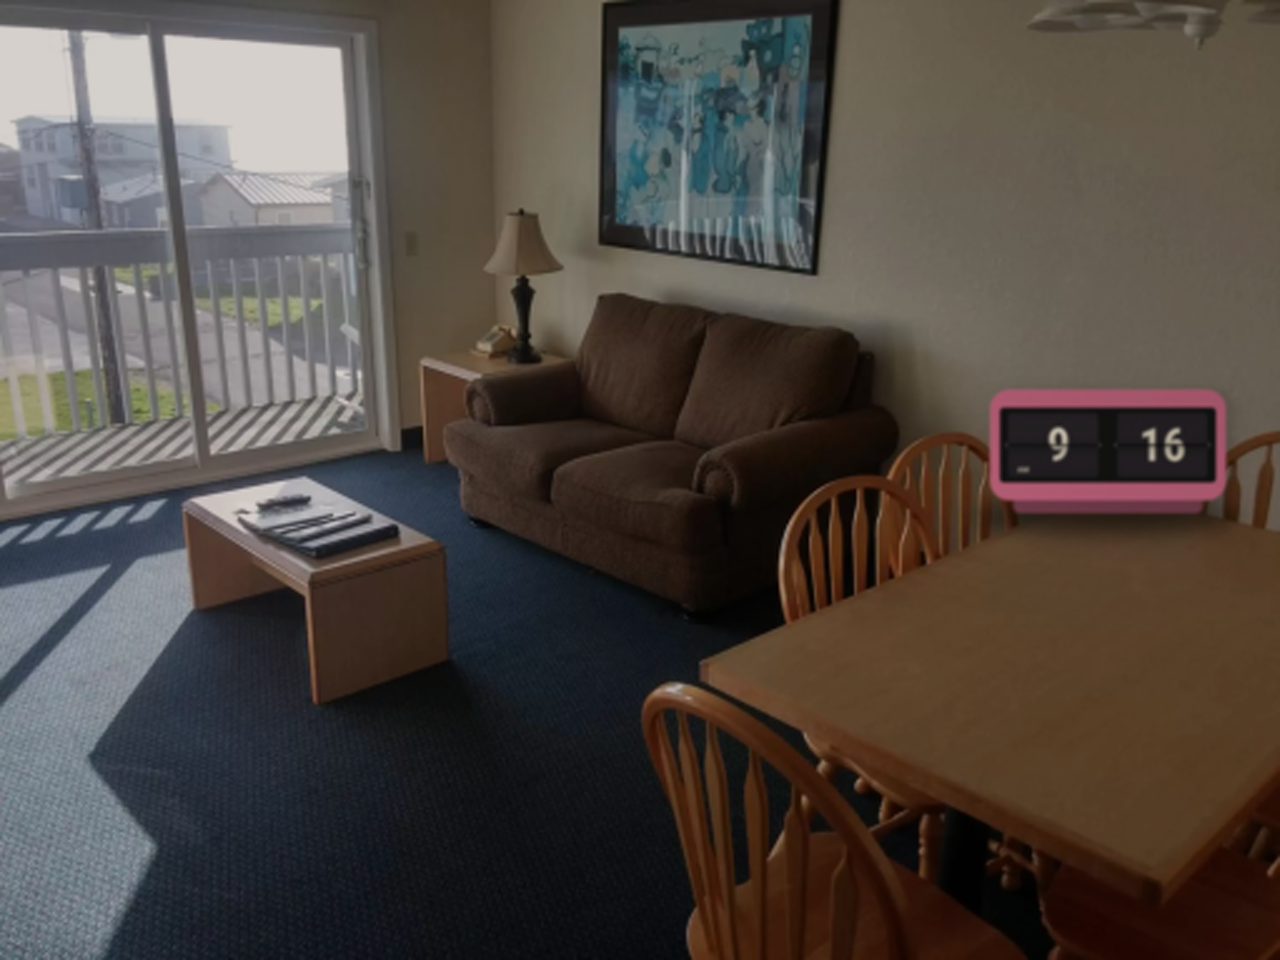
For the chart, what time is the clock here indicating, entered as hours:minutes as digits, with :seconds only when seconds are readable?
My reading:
9:16
